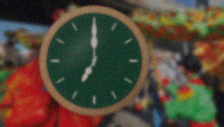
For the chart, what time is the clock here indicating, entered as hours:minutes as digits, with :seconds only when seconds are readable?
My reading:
7:00
